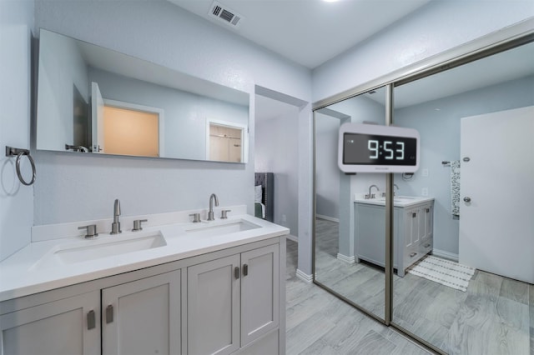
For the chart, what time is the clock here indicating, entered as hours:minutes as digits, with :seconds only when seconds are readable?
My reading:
9:53
